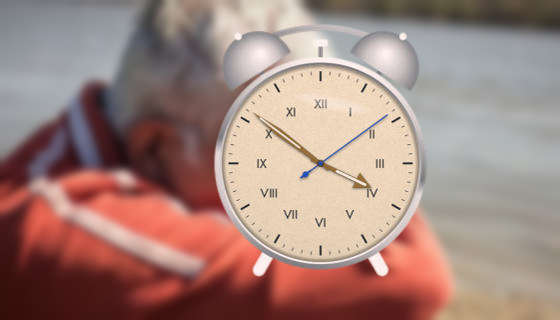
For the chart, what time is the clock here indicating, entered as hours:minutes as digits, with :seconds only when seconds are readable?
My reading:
3:51:09
